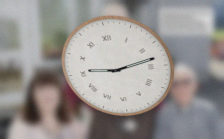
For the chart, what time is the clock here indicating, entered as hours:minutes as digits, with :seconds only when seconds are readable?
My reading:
9:13
